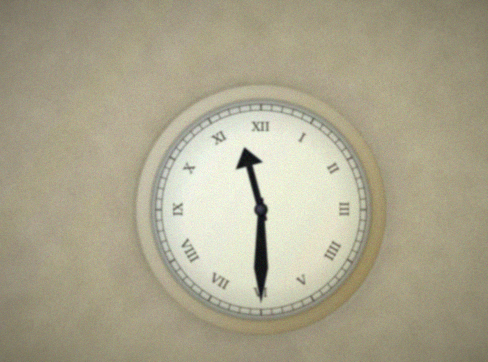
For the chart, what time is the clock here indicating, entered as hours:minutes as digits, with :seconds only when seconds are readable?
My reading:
11:30
